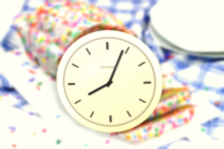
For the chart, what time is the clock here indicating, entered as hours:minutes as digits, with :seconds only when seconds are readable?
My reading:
8:04
